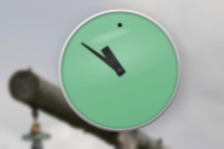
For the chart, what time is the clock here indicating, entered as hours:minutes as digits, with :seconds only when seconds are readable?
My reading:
10:51
